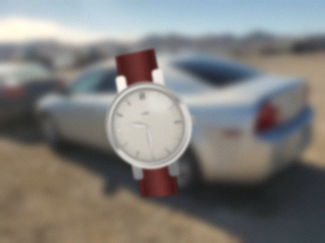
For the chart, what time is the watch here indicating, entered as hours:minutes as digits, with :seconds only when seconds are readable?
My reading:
9:30
